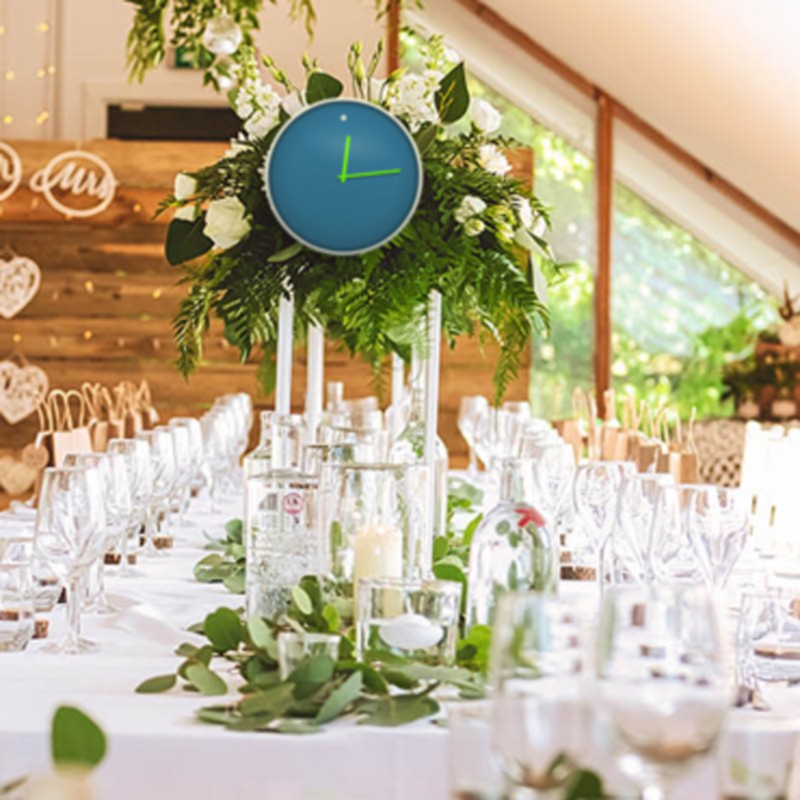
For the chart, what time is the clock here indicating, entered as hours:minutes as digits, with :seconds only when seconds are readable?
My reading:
12:14
